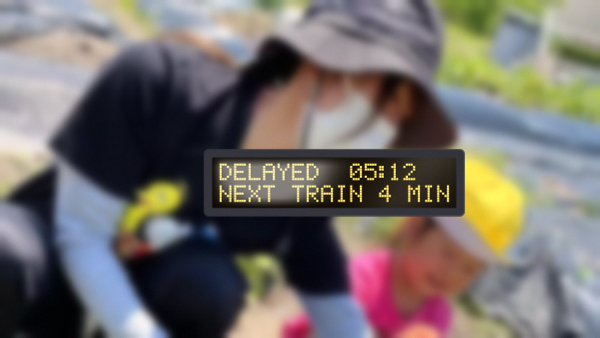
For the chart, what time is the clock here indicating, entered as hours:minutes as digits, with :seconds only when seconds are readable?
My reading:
5:12
